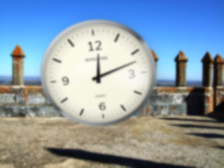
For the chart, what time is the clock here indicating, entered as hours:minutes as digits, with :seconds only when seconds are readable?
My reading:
12:12
